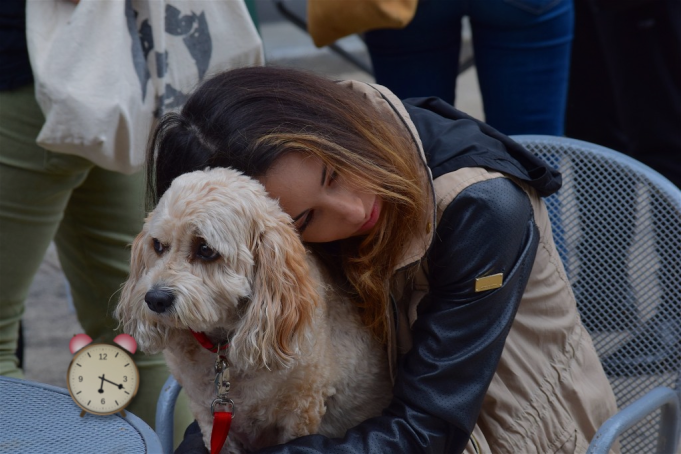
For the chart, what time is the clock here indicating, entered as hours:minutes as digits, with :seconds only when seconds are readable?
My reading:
6:19
